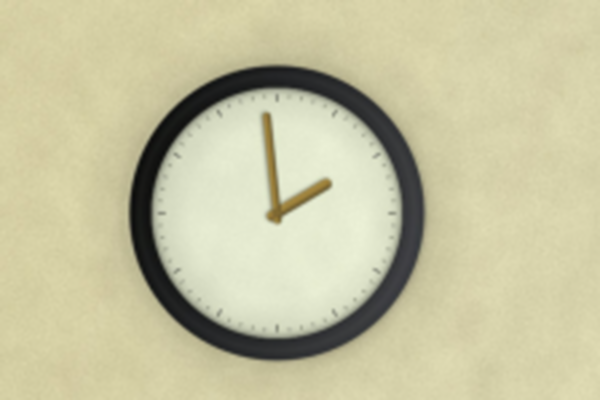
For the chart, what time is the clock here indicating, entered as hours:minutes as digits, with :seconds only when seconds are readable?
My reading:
1:59
